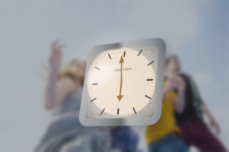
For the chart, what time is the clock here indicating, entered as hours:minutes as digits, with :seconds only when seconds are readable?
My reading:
5:59
